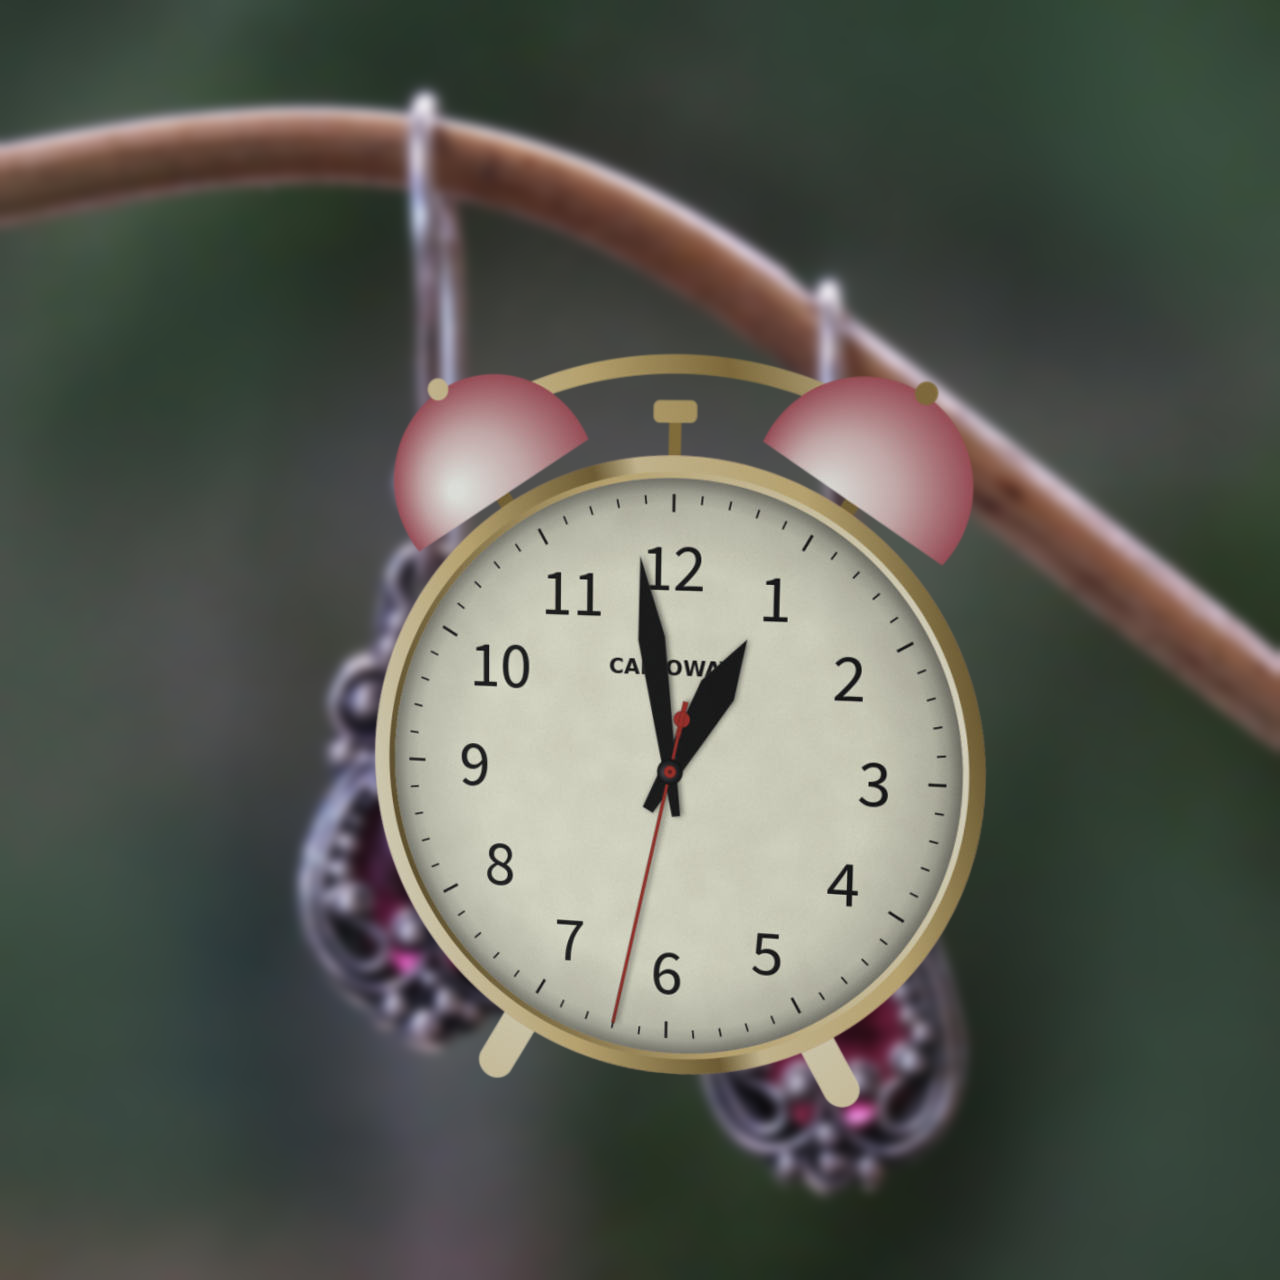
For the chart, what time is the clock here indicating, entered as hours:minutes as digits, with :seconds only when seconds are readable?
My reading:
12:58:32
